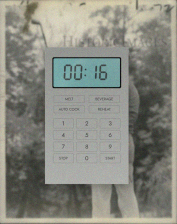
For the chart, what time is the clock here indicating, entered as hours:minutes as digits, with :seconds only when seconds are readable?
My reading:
0:16
